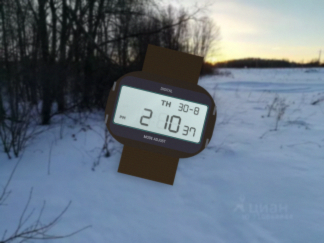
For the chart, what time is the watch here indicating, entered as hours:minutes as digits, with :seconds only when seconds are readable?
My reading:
2:10:37
